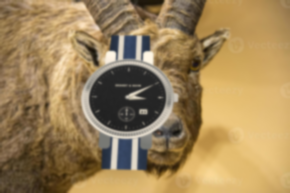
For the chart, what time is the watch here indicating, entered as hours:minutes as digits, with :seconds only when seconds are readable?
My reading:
3:10
